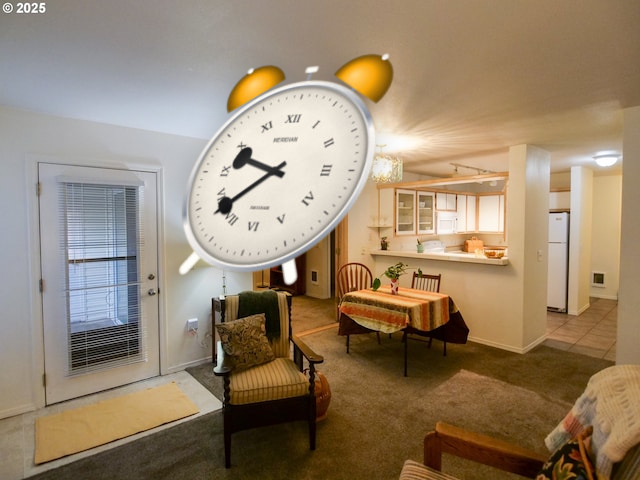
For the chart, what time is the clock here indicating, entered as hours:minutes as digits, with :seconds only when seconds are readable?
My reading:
9:38
